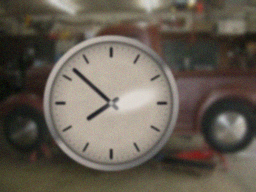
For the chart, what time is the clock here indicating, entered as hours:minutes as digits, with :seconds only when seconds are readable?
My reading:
7:52
